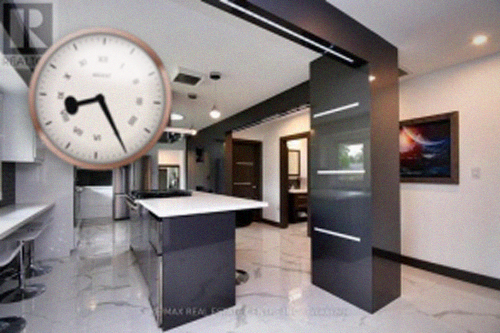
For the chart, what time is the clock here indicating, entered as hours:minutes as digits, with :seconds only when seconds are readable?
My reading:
8:25
